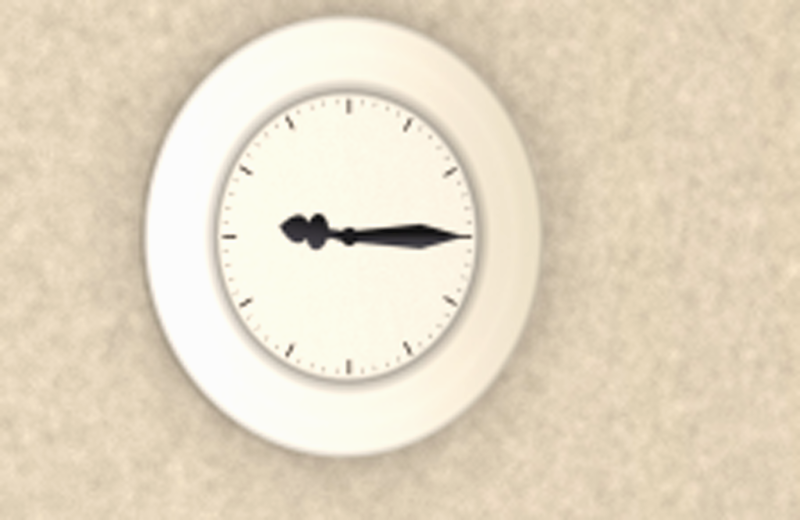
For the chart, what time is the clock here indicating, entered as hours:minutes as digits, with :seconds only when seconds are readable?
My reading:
9:15
